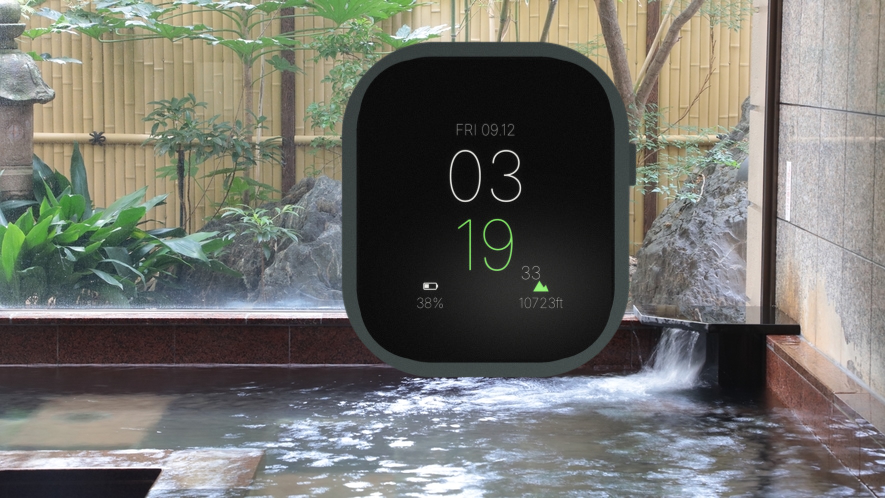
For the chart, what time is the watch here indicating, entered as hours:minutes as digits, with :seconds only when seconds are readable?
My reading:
3:19:33
